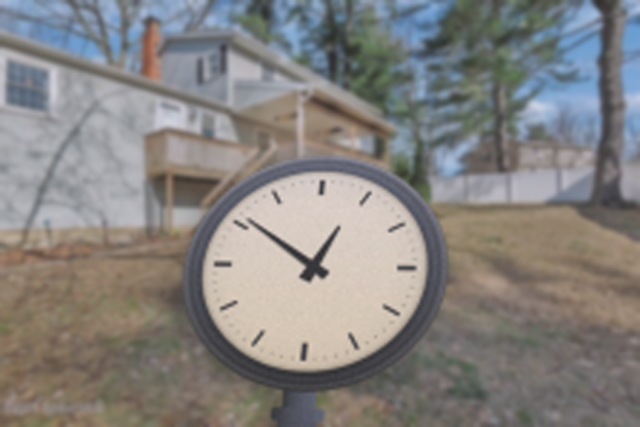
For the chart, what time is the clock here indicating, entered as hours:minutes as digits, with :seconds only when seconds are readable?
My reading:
12:51
